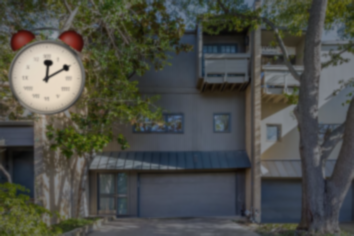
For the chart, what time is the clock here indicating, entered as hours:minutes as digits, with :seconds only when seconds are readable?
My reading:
12:10
